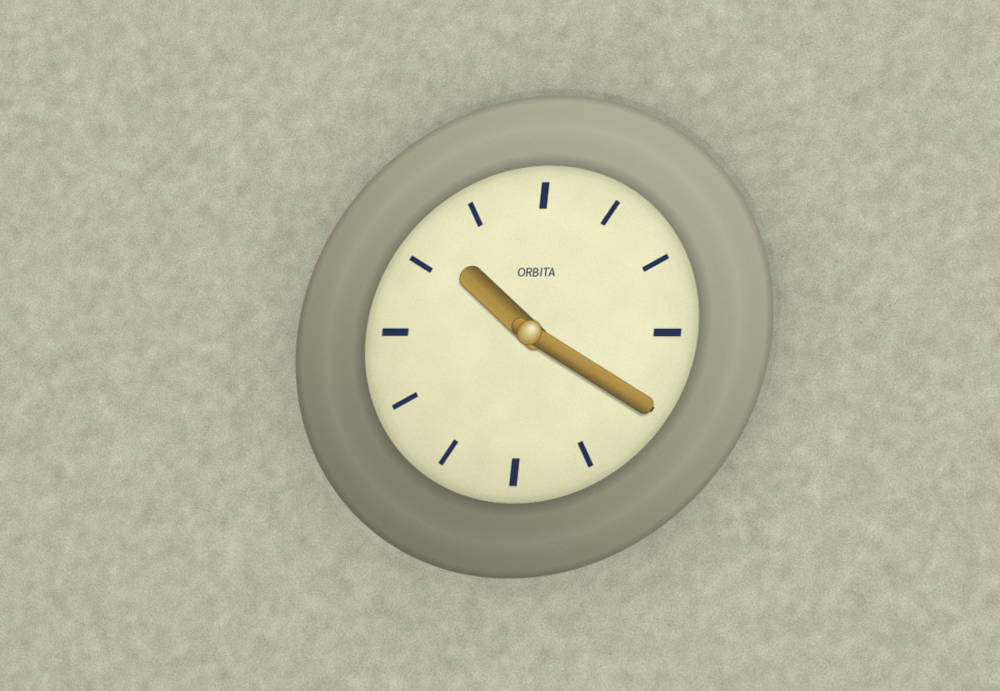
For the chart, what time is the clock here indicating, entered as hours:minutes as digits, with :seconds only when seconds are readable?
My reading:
10:20
